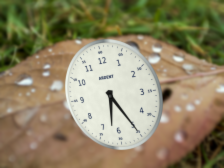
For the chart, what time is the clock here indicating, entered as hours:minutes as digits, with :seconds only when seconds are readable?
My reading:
6:25
